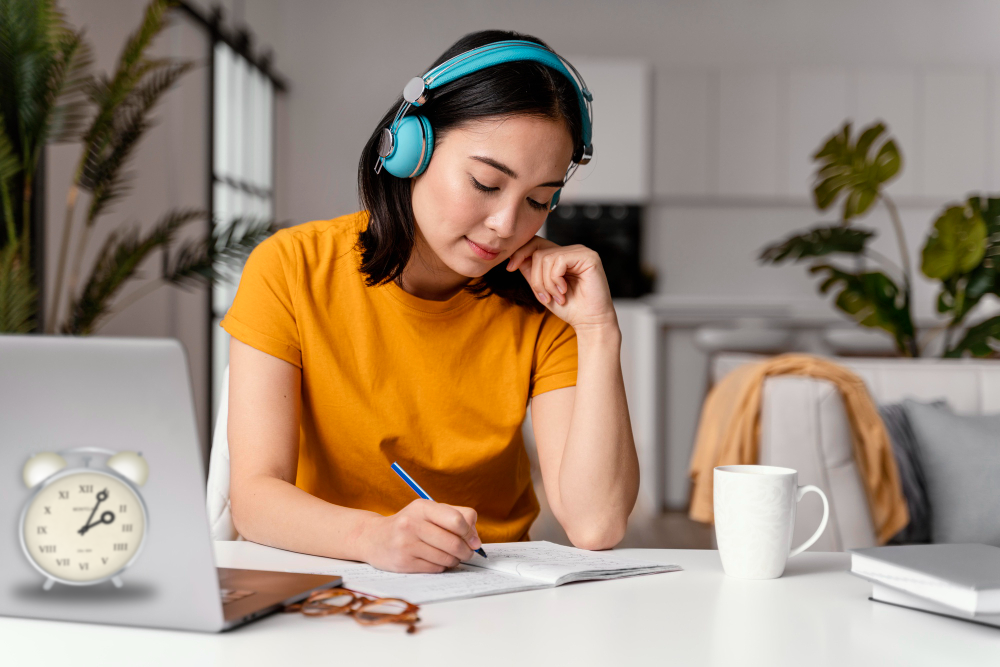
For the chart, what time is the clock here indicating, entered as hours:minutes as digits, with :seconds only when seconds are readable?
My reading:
2:04
